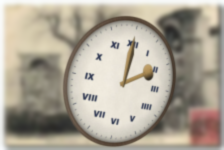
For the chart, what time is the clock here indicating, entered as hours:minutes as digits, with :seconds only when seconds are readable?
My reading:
2:00
